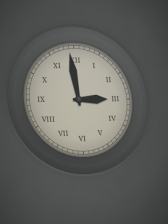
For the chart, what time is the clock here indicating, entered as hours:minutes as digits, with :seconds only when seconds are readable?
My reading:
2:59
